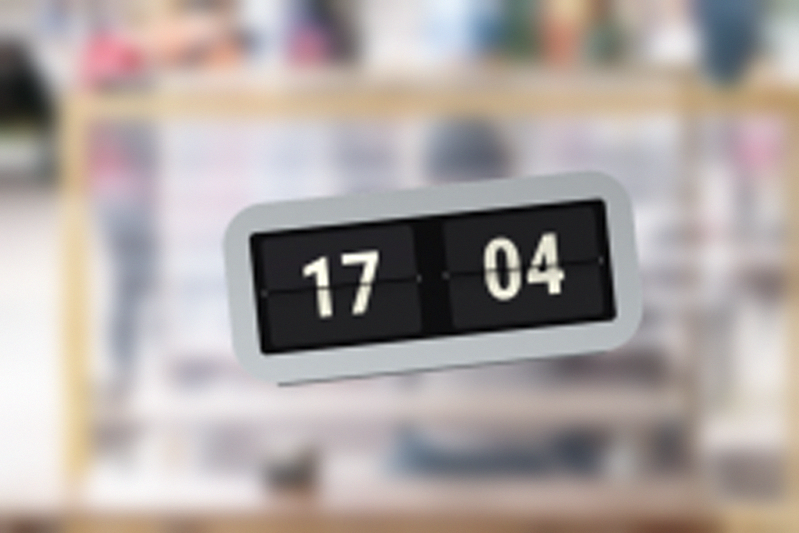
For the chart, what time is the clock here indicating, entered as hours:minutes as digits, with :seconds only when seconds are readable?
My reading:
17:04
